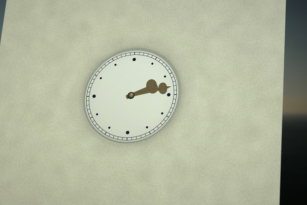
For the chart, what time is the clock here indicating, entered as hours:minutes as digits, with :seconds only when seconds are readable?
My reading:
2:13
